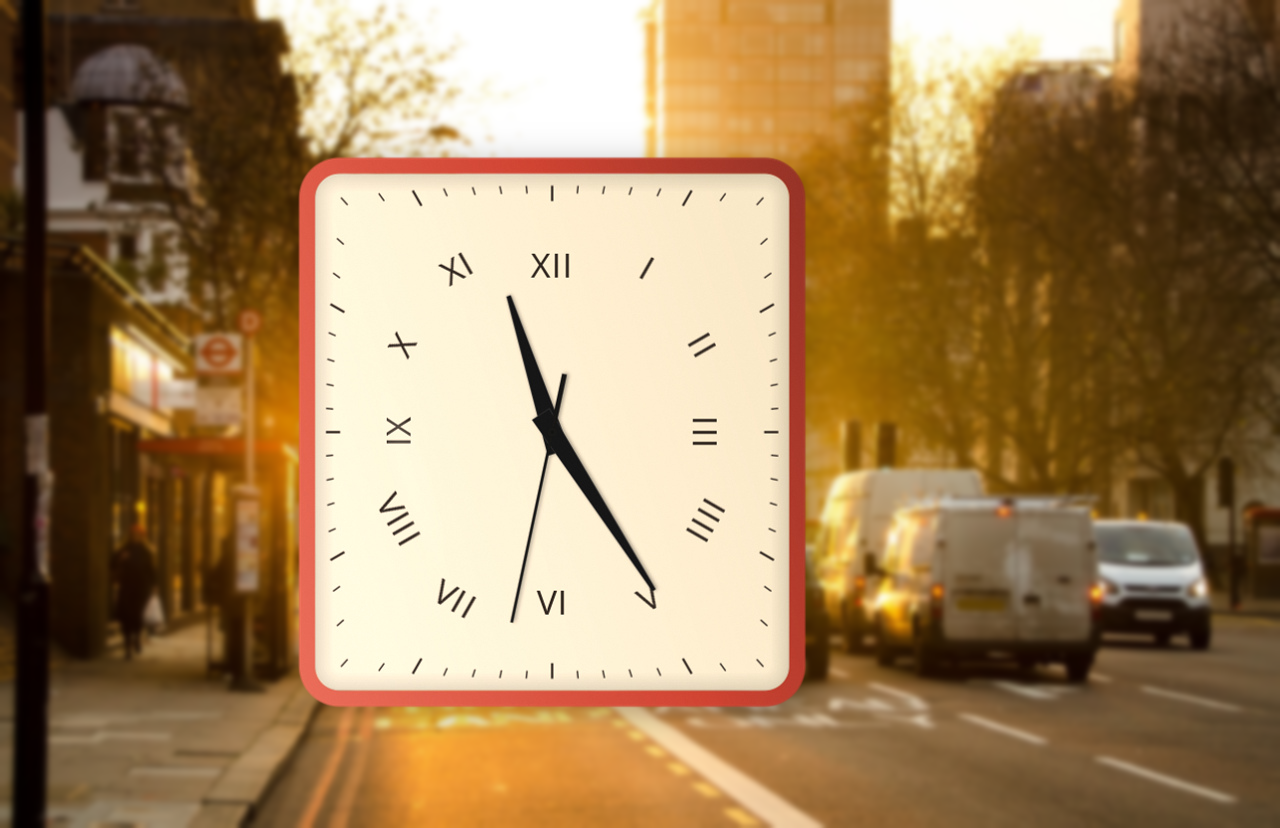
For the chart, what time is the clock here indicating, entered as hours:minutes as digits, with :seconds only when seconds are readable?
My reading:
11:24:32
